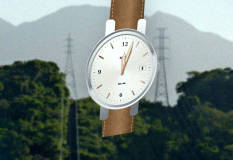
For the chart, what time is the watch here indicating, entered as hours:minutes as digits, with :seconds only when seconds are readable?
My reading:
12:03
